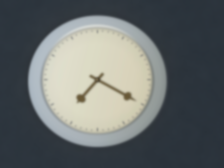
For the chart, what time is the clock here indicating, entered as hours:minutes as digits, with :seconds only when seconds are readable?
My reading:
7:20
